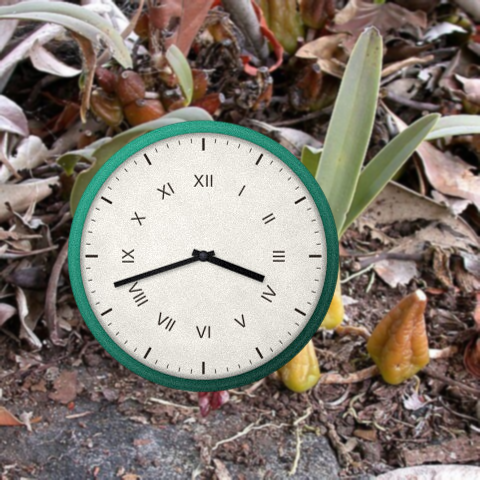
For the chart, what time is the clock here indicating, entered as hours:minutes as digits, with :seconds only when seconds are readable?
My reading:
3:42
